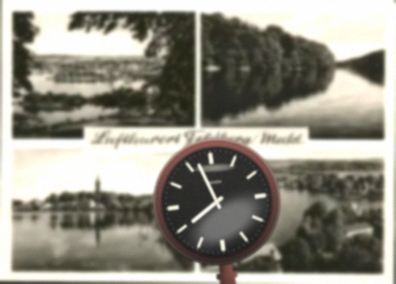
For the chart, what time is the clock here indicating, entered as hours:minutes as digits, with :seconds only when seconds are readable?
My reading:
7:57
